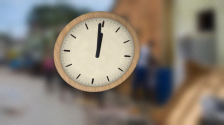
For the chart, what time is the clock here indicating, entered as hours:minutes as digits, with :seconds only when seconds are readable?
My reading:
11:59
